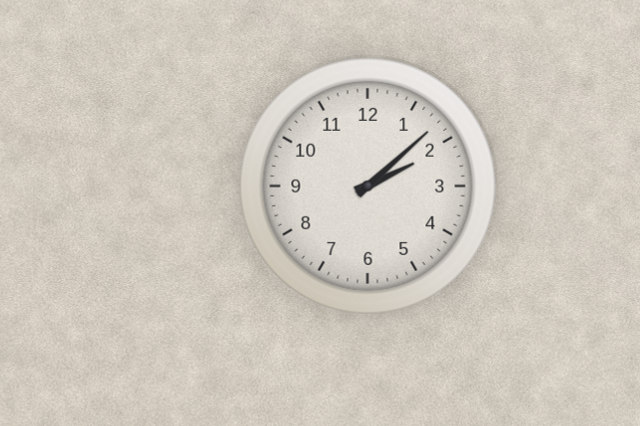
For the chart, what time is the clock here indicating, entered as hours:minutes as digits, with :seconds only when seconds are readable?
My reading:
2:08
